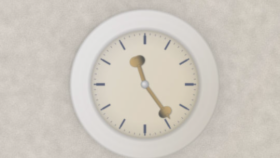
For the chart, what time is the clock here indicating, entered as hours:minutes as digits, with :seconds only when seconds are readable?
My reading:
11:24
